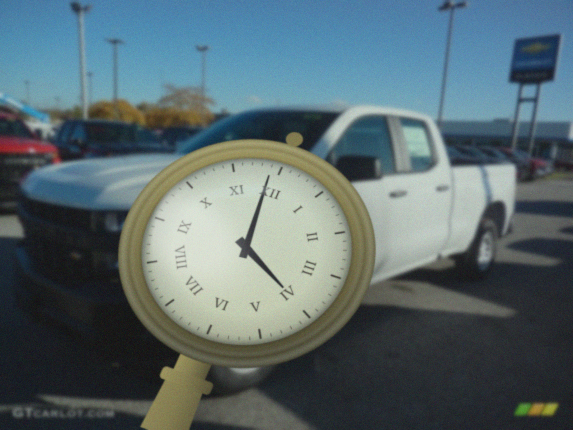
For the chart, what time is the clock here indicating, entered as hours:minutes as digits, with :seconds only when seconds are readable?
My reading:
3:59
